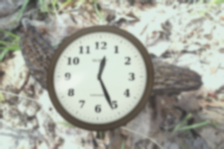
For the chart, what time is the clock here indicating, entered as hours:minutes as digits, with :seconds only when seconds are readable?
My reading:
12:26
